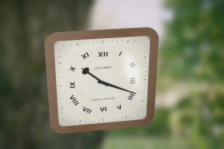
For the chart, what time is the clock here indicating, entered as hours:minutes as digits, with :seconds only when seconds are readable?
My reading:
10:19
